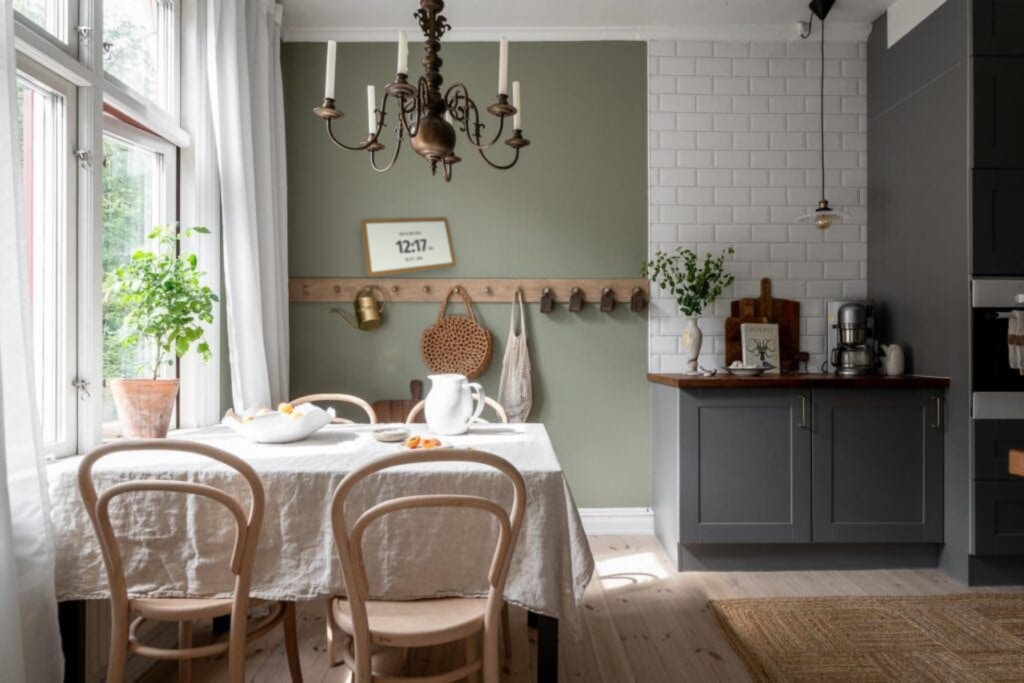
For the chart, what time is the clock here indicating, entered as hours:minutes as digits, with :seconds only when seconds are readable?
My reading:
12:17
